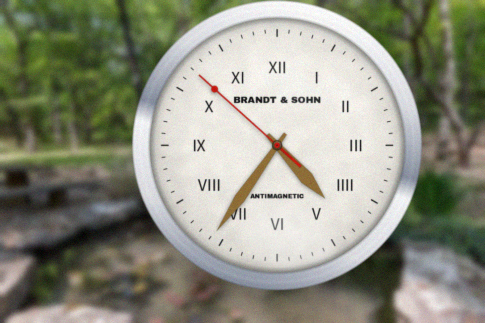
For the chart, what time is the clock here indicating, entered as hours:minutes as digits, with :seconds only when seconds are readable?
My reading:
4:35:52
